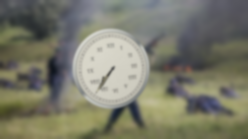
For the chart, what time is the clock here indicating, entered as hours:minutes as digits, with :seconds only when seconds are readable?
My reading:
7:37
